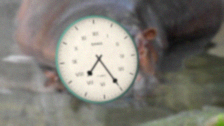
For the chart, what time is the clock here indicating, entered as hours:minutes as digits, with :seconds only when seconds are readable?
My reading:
7:25
